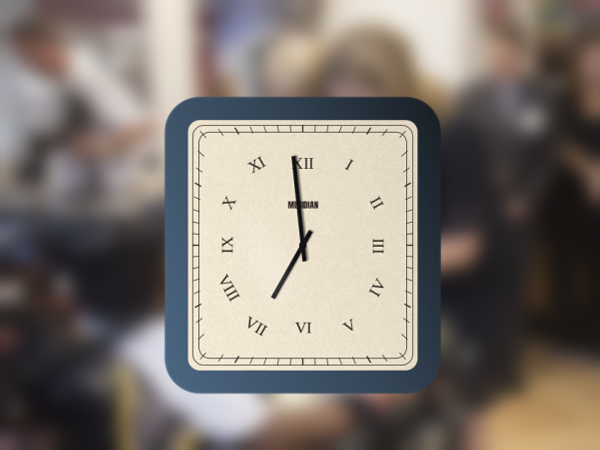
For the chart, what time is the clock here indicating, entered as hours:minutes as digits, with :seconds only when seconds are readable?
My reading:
6:59
